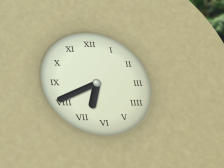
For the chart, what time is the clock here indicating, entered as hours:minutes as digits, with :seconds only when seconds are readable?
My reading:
6:41
